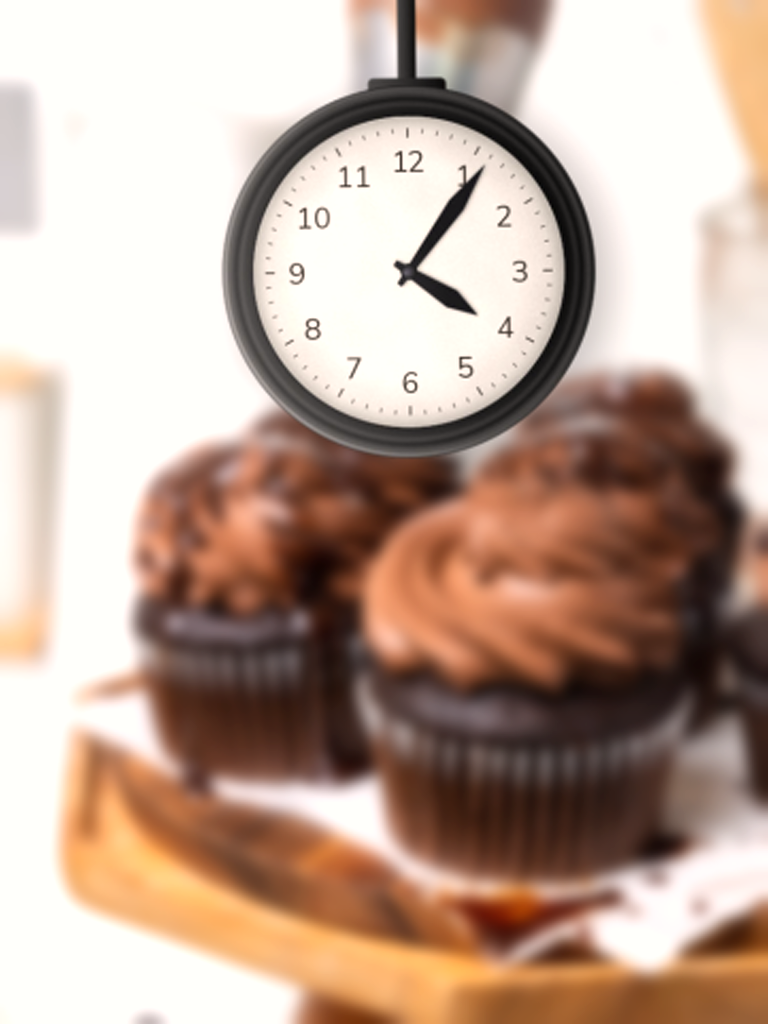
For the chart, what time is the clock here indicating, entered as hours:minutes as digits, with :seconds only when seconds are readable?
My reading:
4:06
